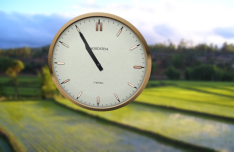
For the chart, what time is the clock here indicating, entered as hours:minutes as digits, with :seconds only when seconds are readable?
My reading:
10:55
